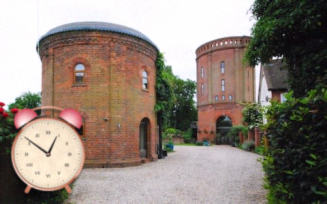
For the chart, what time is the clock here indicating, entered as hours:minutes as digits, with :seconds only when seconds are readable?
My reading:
12:51
